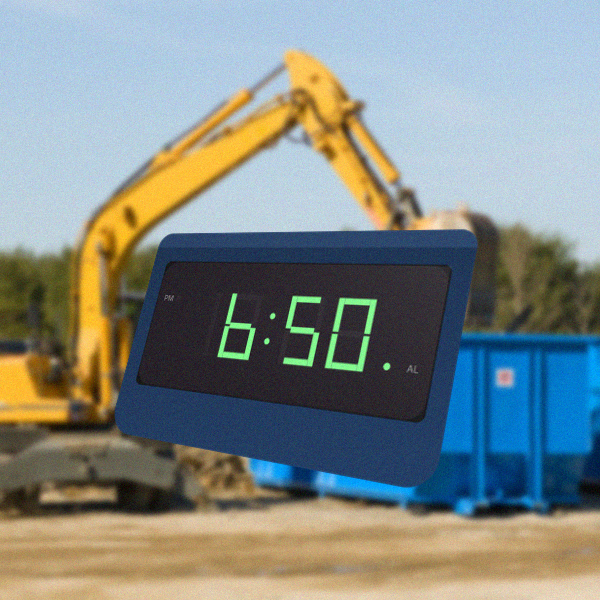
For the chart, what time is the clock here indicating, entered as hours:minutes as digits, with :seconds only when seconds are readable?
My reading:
6:50
